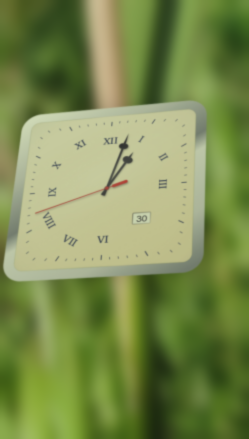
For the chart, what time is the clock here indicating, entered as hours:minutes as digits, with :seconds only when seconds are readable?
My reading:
1:02:42
